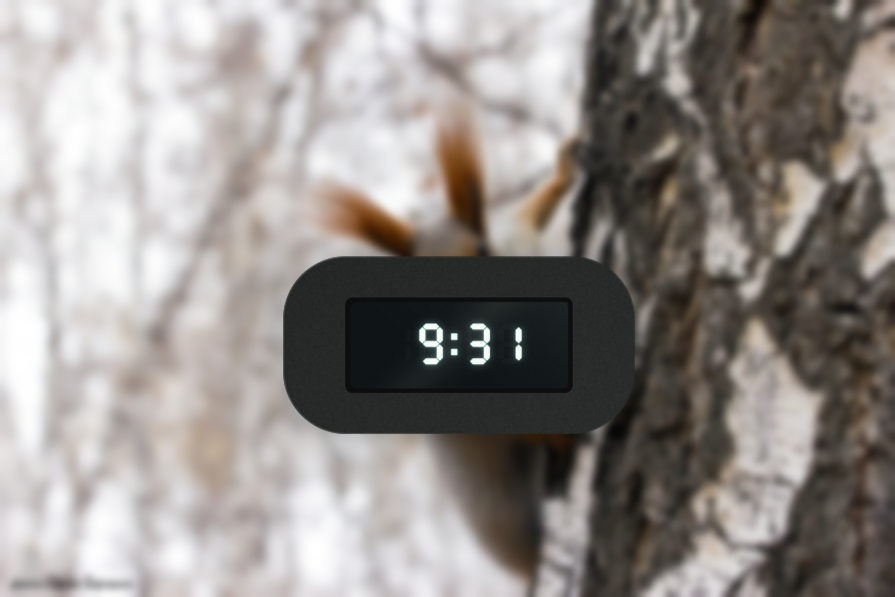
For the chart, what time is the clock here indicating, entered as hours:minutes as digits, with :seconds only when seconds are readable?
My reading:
9:31
